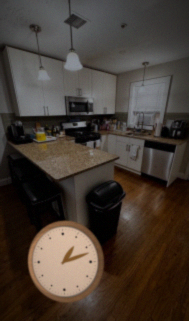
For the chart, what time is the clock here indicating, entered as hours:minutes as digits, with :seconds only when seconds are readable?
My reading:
1:12
